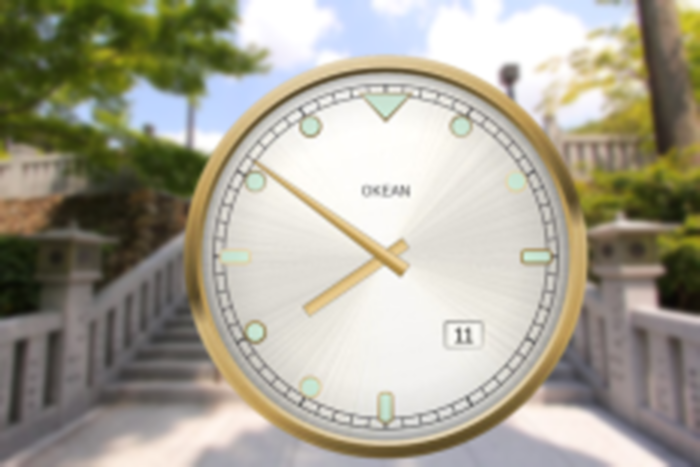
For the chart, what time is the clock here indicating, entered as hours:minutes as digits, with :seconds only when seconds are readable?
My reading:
7:51
